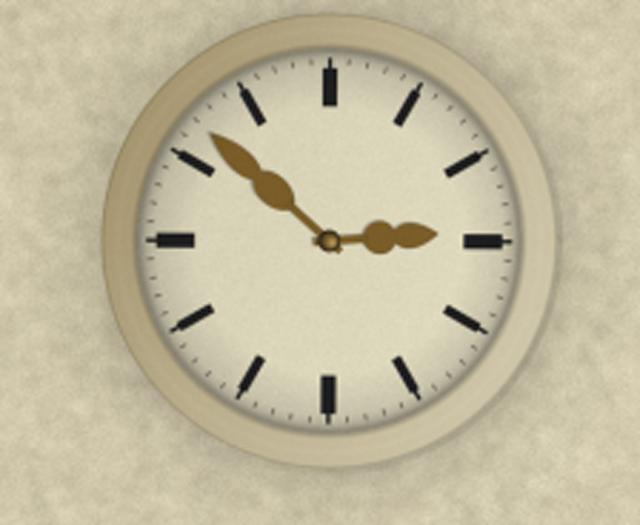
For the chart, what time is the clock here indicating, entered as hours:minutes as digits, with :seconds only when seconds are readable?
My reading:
2:52
